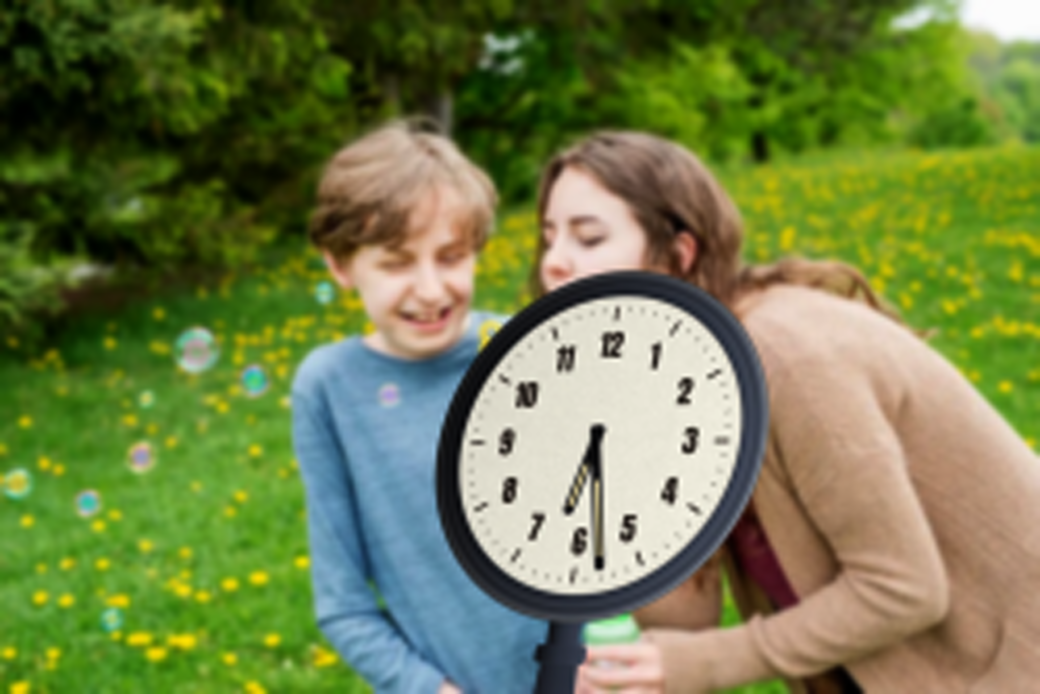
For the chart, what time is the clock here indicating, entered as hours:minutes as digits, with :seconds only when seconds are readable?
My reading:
6:28
